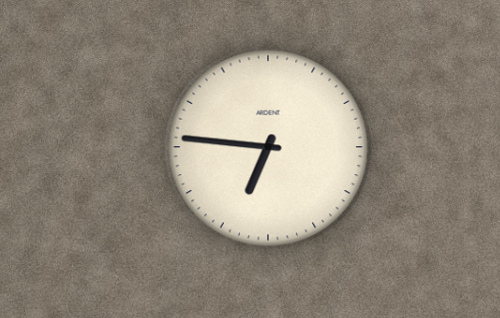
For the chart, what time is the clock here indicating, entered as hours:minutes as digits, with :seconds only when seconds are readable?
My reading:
6:46
